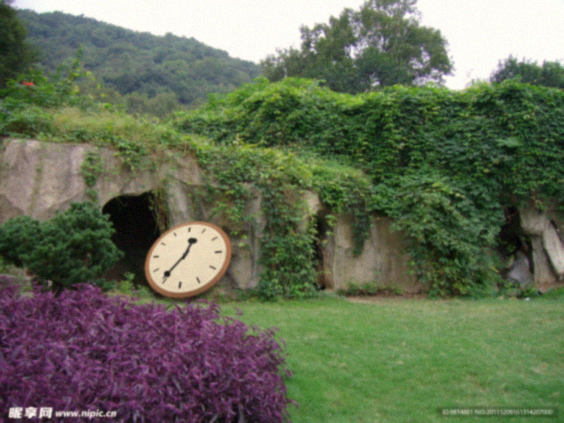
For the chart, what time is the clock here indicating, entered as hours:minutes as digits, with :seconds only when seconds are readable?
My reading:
12:36
